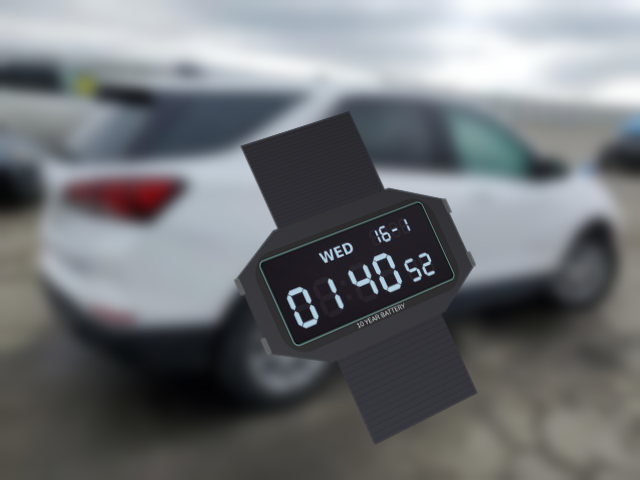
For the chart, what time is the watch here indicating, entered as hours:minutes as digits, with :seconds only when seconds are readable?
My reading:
1:40:52
